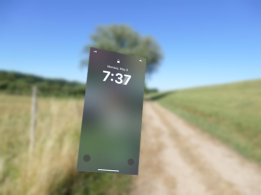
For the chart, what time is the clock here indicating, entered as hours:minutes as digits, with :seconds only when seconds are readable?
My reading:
7:37
